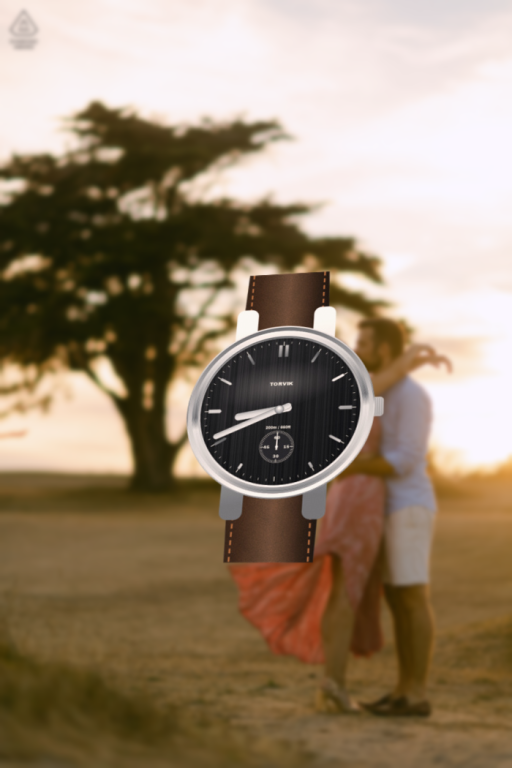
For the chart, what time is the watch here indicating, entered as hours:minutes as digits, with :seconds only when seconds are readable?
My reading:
8:41
